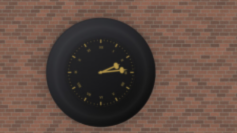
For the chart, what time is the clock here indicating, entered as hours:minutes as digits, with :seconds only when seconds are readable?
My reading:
2:14
